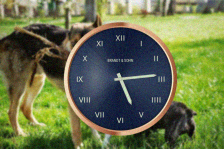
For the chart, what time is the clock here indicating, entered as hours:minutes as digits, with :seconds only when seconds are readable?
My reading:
5:14
